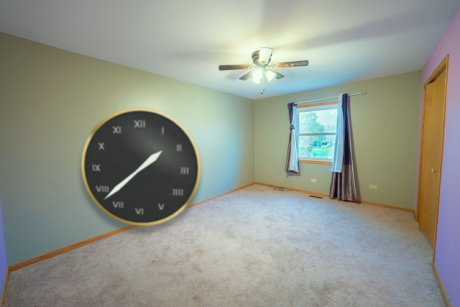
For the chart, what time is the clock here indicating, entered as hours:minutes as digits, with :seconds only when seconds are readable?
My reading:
1:38
